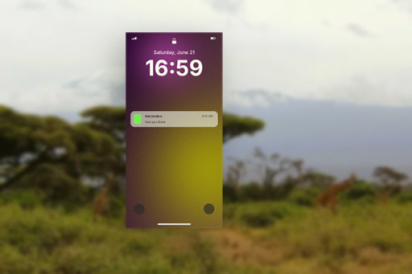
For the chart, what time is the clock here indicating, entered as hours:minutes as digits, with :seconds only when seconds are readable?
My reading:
16:59
